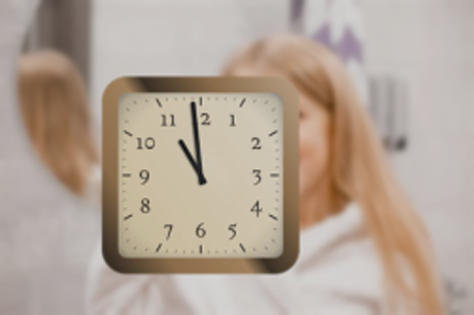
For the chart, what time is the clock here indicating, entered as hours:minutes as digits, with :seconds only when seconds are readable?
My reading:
10:59
